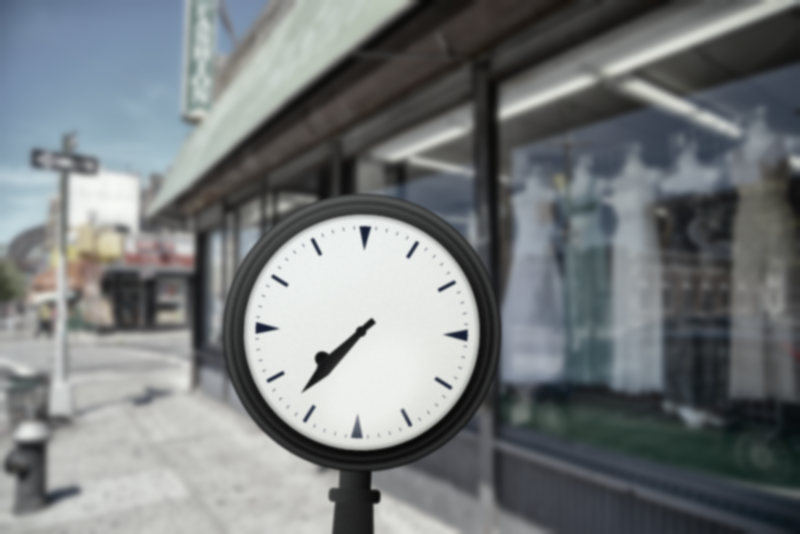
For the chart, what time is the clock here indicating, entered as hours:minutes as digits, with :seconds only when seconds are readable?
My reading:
7:37
